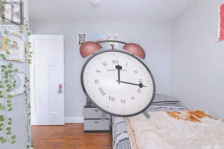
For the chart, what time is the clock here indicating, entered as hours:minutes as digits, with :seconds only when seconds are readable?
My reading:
12:17
